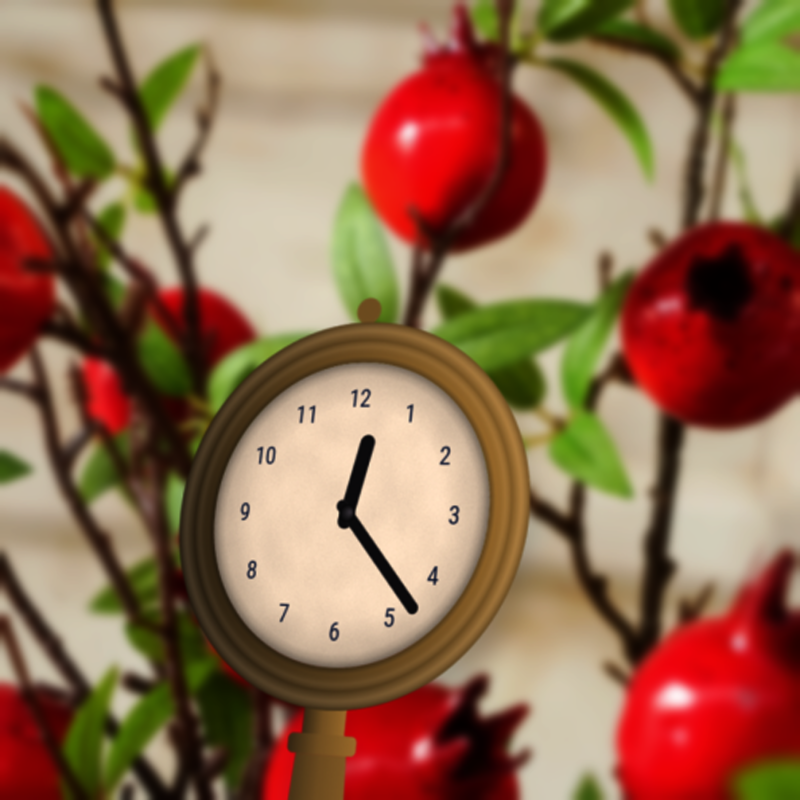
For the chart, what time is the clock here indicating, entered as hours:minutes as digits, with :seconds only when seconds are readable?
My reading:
12:23
